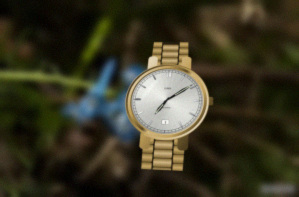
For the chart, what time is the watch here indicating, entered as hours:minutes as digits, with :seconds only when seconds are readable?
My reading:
7:09
